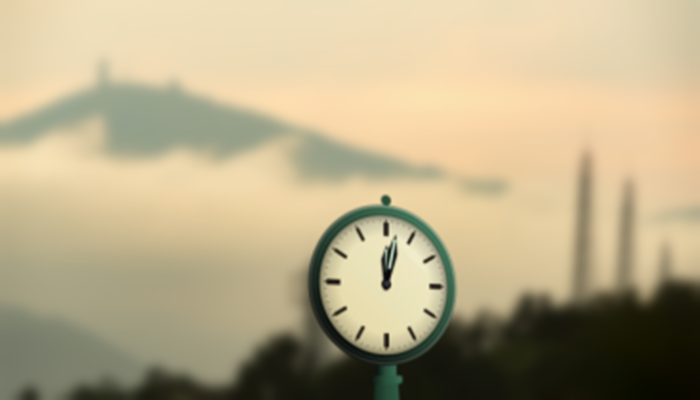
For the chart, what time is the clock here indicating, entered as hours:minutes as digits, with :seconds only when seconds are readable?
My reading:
12:02
